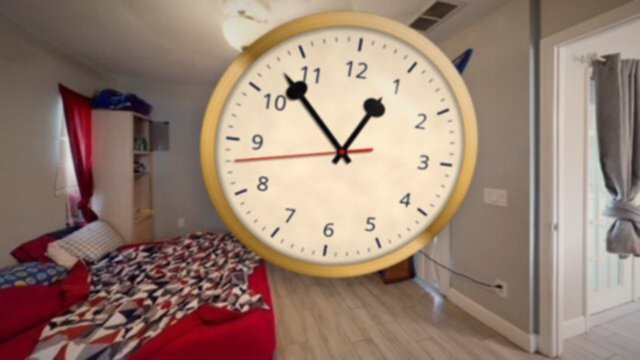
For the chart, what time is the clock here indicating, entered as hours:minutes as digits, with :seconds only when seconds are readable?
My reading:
12:52:43
